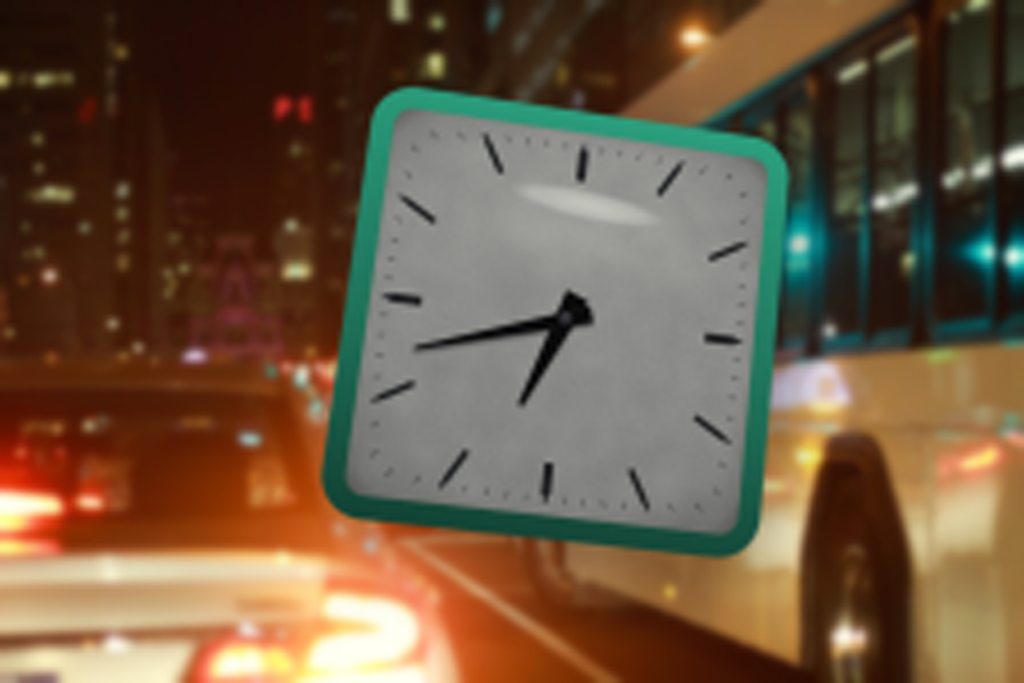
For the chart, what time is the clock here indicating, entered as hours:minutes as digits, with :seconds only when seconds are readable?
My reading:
6:42
